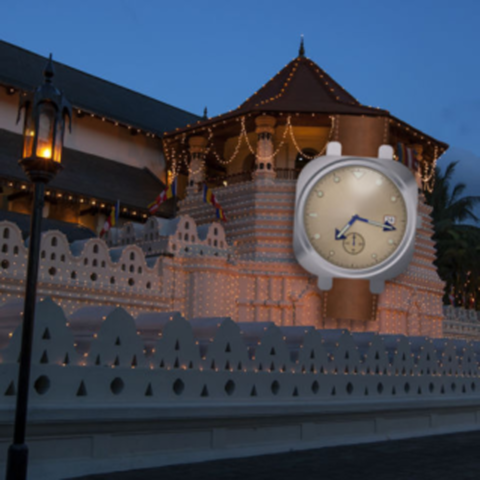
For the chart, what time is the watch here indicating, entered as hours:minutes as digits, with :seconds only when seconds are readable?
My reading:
7:17
